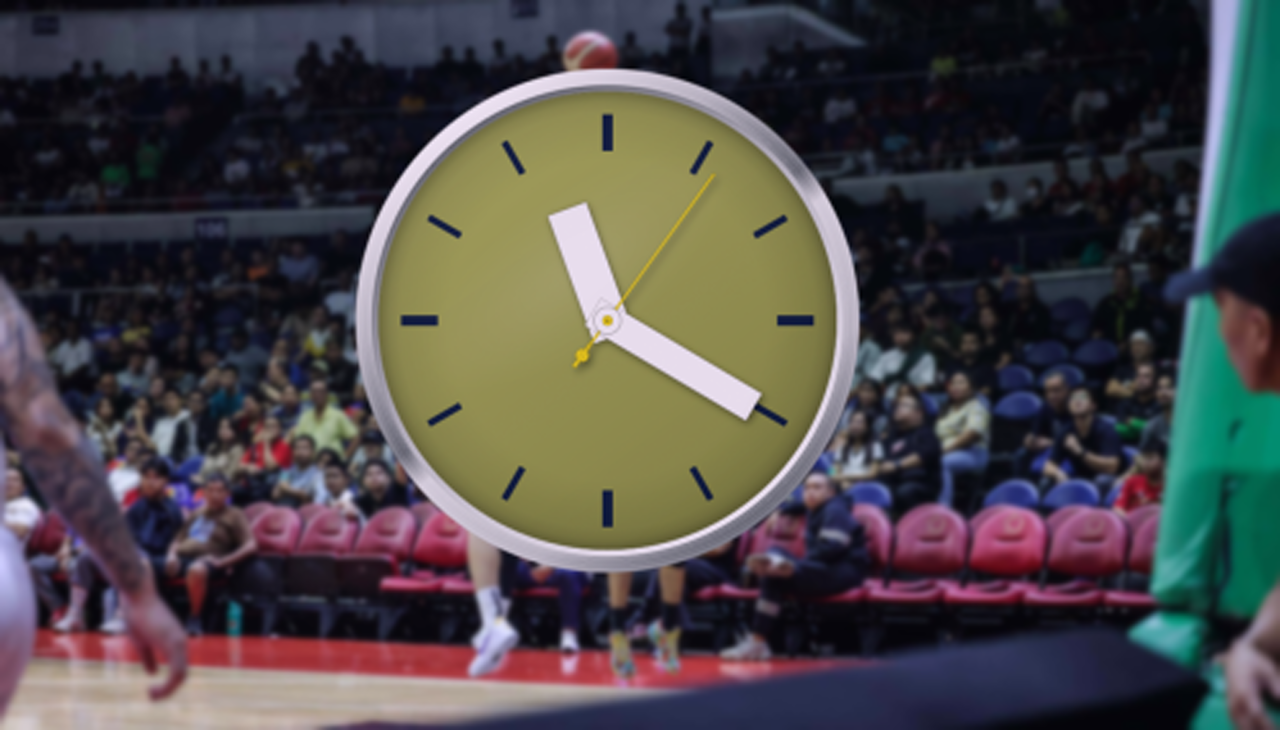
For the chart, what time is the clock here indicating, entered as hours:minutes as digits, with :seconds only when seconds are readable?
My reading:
11:20:06
